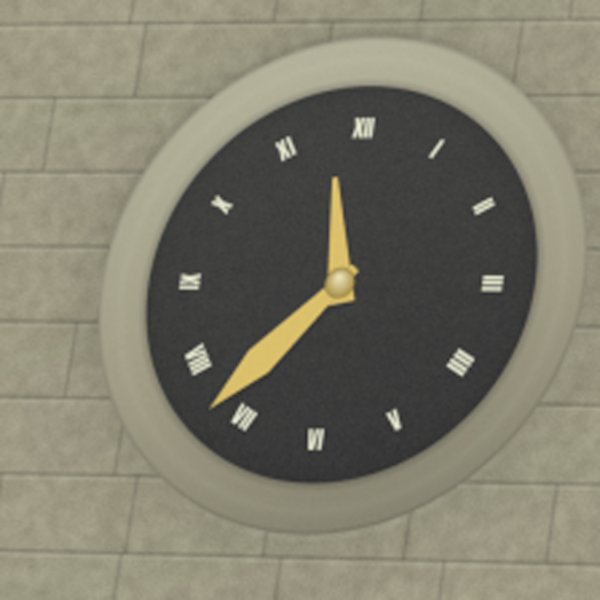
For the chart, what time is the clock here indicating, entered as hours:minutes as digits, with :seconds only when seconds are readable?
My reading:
11:37
